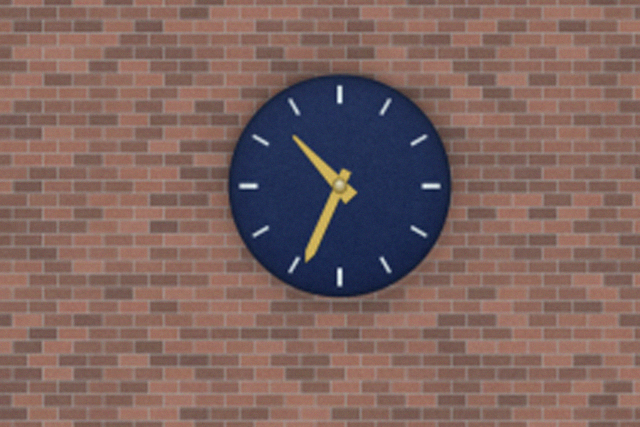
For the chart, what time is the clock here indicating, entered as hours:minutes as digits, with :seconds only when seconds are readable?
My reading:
10:34
